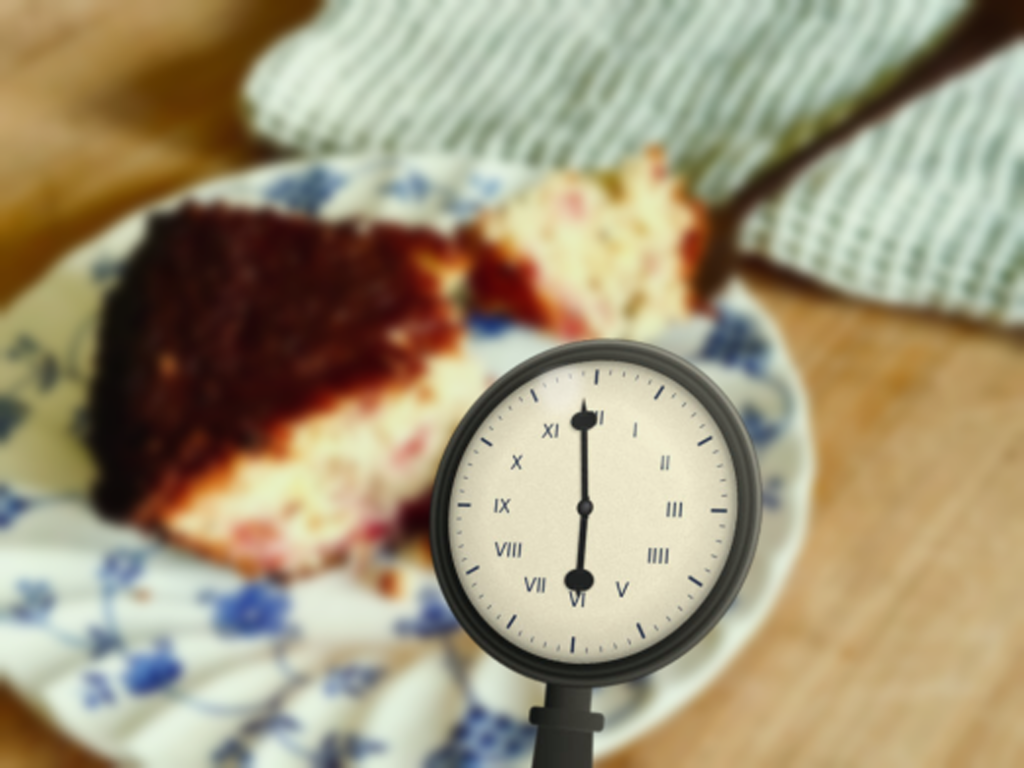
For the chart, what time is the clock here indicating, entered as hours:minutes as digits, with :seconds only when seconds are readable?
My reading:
5:59
